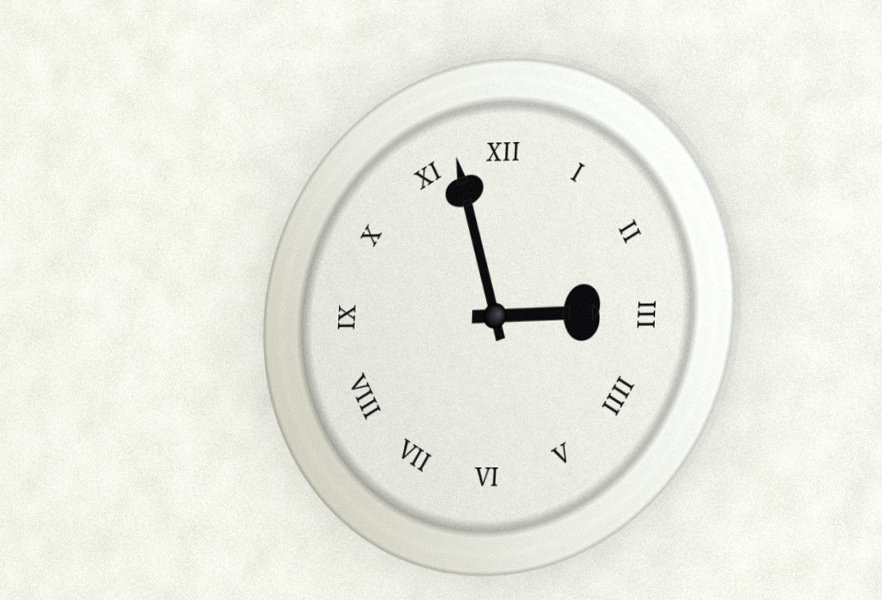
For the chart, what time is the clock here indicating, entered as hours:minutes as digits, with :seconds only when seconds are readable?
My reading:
2:57
